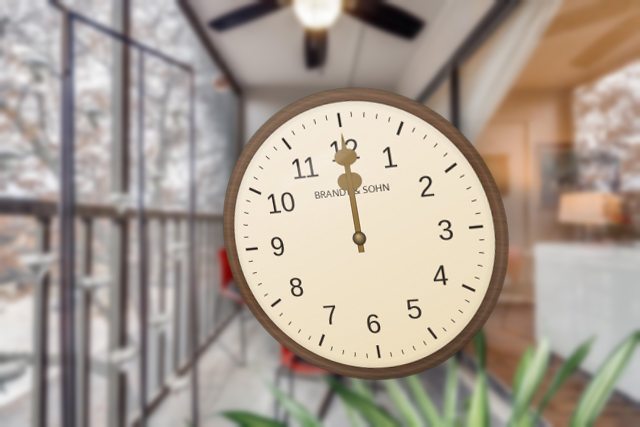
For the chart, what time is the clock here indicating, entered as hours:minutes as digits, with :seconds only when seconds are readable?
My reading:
12:00
